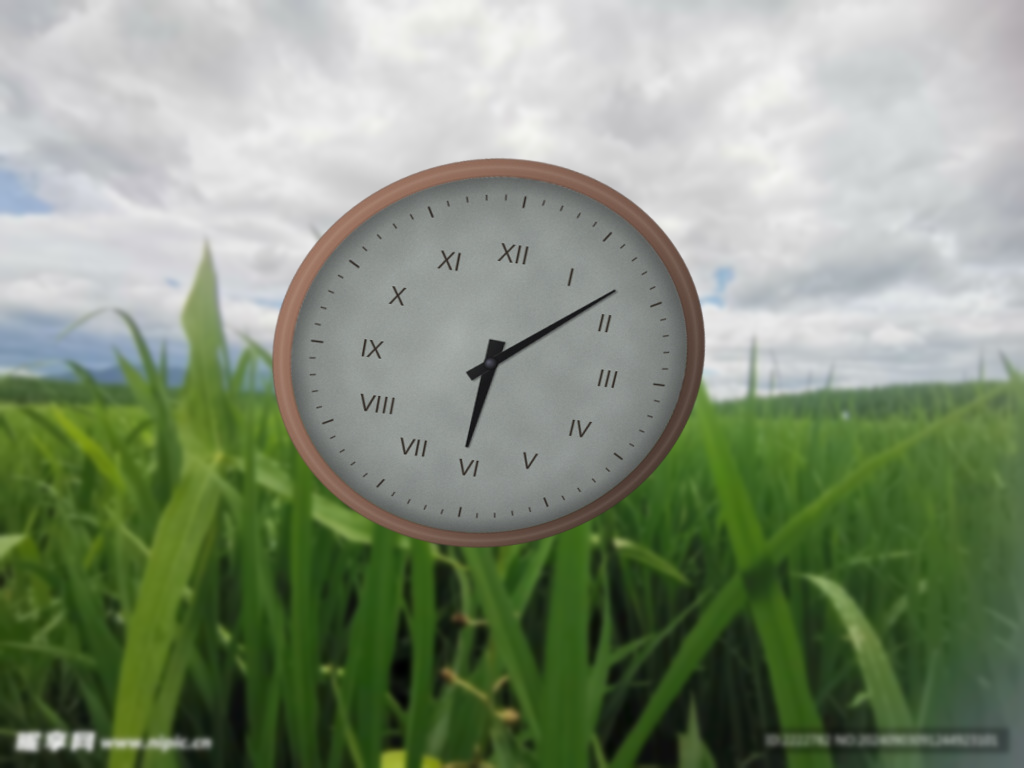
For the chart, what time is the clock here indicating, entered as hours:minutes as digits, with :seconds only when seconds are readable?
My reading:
6:08
